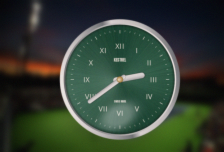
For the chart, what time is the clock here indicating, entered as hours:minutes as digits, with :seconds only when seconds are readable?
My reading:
2:39
